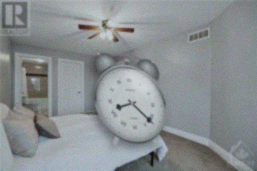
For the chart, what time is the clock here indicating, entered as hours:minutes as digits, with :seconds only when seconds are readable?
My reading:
8:22
